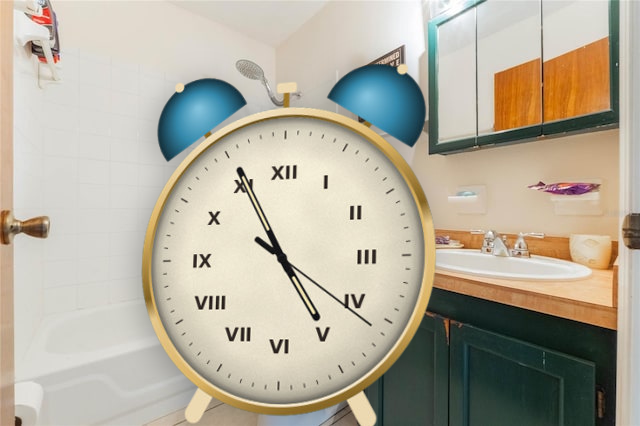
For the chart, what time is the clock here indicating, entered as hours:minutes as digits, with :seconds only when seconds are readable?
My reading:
4:55:21
